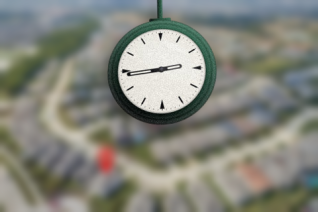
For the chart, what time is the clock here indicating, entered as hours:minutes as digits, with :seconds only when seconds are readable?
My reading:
2:44
